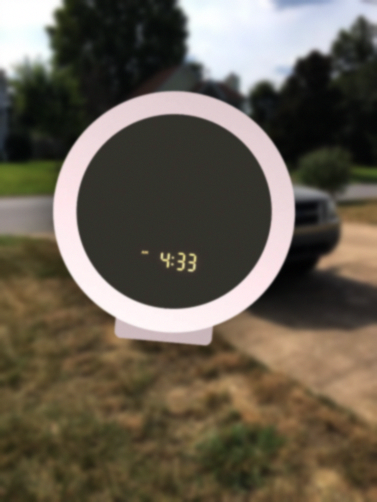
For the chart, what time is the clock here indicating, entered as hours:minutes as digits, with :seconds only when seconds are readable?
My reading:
4:33
